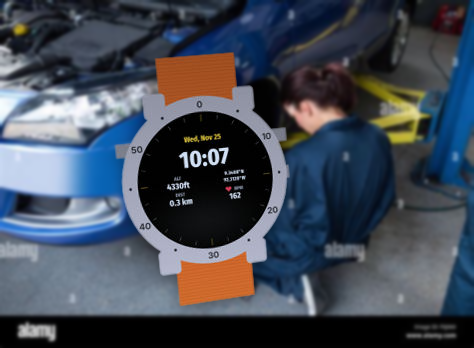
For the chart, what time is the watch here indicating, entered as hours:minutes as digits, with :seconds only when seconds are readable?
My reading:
10:07
